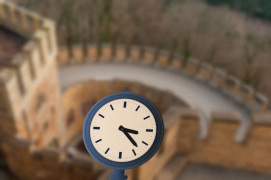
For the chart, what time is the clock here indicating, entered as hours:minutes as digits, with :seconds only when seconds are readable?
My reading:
3:23
